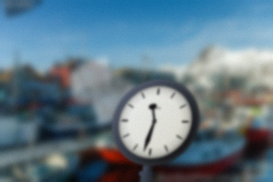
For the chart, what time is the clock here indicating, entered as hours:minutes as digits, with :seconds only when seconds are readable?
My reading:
11:32
